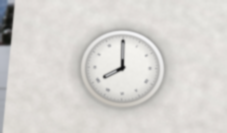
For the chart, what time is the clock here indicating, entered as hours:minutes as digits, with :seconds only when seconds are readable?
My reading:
8:00
